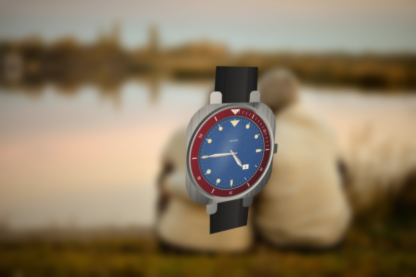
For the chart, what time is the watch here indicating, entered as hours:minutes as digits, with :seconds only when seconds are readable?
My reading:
4:45
